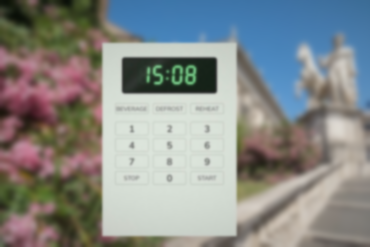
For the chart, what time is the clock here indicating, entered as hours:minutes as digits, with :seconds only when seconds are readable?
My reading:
15:08
